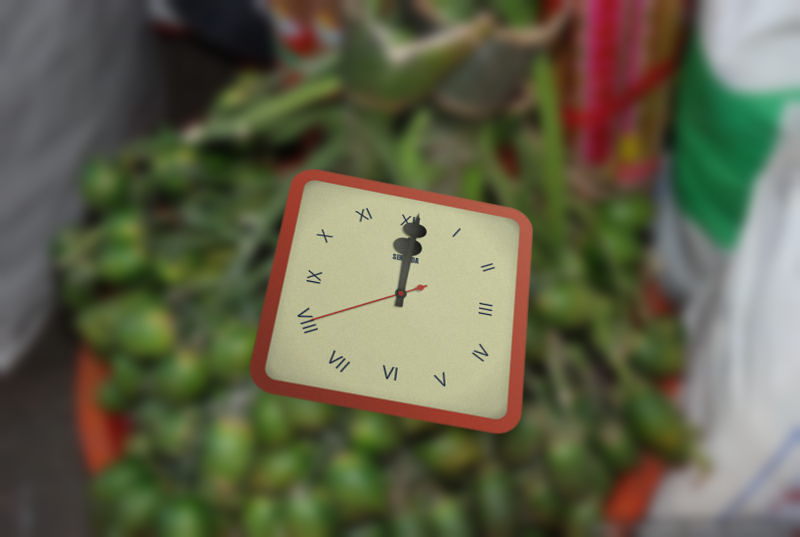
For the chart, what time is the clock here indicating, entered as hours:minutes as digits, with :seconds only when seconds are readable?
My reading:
12:00:40
